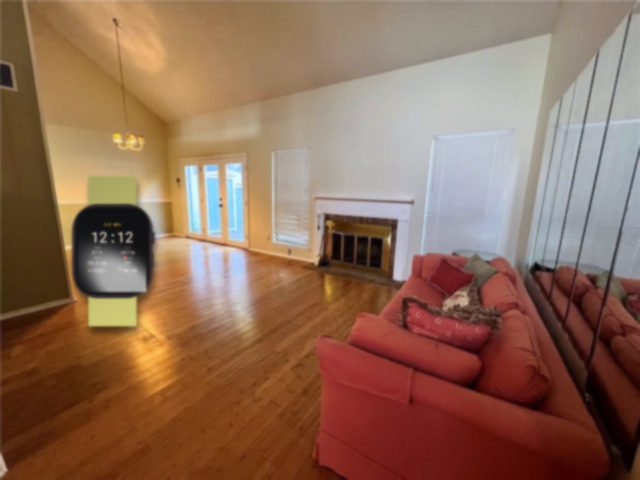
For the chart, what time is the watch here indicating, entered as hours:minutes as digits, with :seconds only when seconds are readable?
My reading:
12:12
